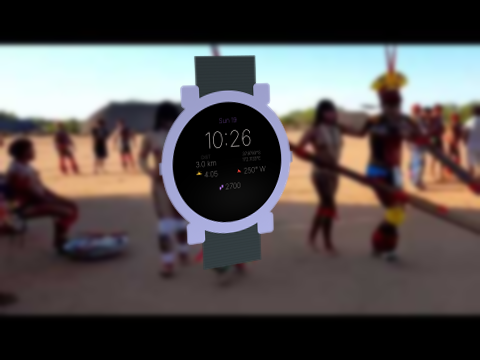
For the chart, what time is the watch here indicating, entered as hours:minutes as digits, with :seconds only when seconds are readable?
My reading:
10:26
